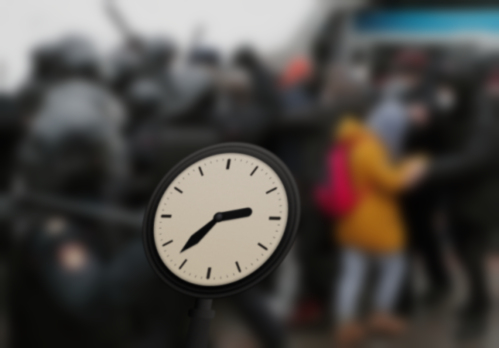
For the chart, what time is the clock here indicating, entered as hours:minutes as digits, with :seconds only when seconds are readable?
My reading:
2:37
